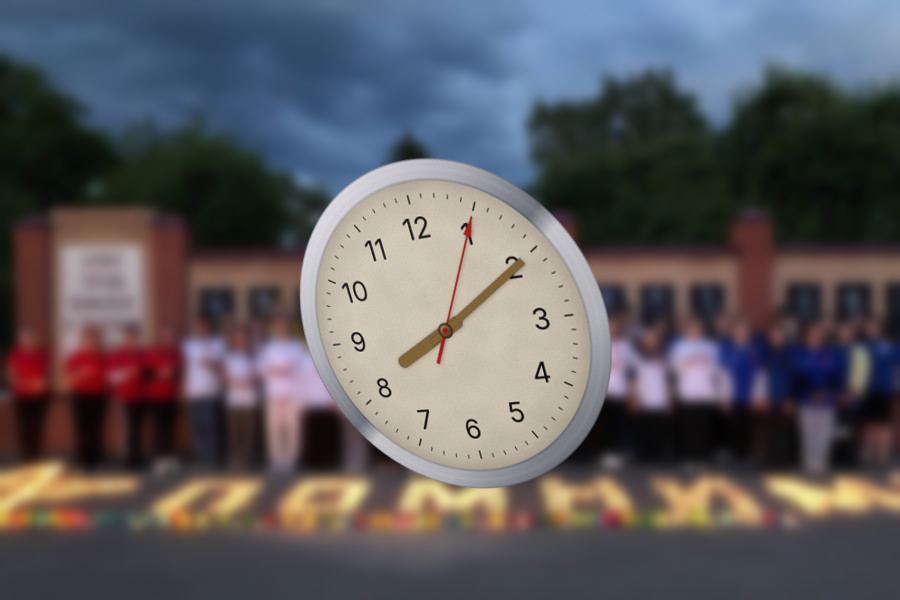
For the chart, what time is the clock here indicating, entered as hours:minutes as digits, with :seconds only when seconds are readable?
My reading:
8:10:05
